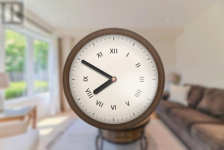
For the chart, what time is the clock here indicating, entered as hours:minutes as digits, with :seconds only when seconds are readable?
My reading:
7:50
